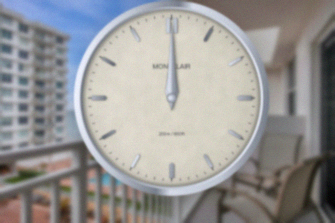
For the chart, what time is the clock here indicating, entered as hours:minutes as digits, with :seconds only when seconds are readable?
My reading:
12:00
